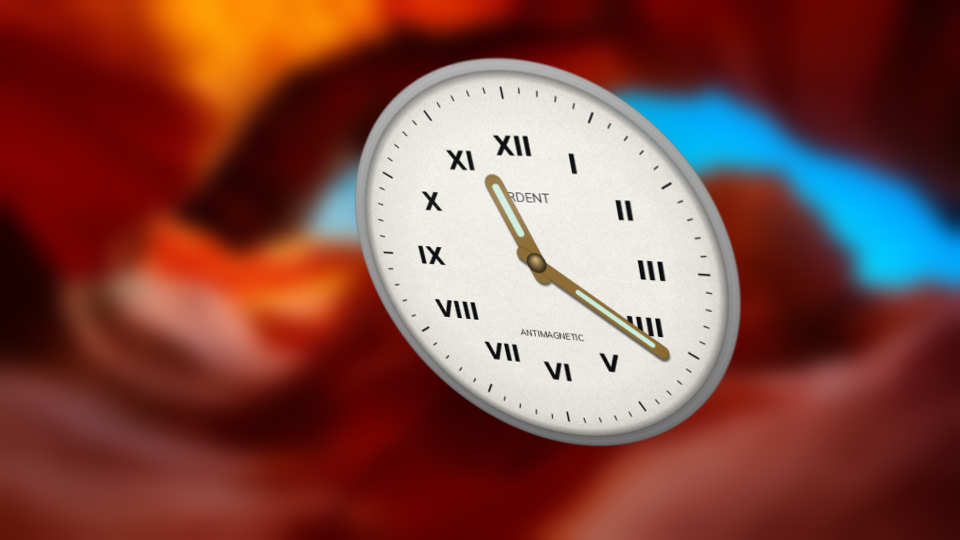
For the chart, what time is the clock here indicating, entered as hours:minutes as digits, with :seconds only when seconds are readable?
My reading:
11:21
